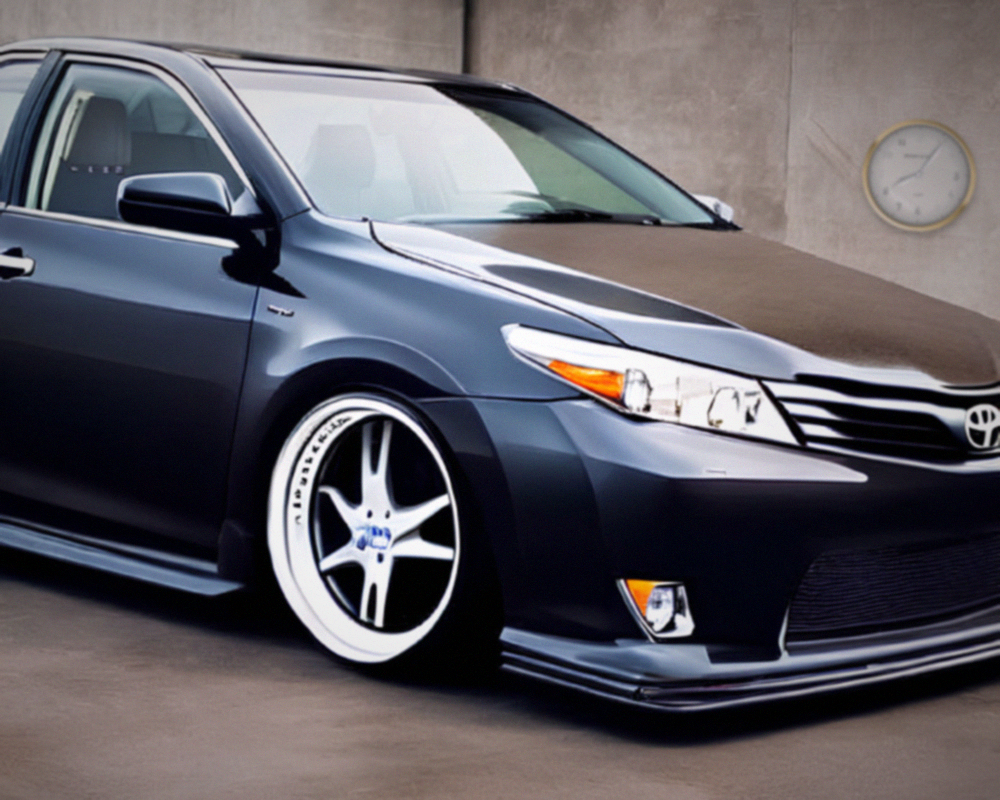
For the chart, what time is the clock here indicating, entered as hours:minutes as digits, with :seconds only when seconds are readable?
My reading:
8:06
